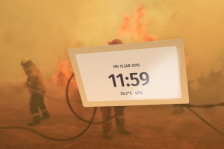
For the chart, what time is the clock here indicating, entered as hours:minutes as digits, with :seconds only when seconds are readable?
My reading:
11:59
